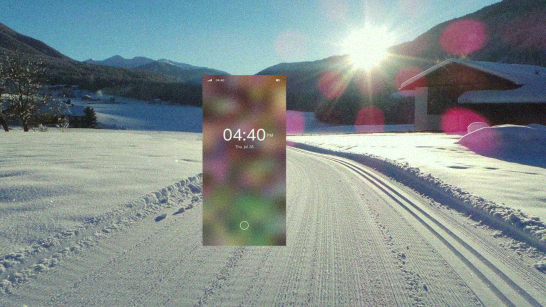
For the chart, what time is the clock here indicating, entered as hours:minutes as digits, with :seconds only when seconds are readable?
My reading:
4:40
